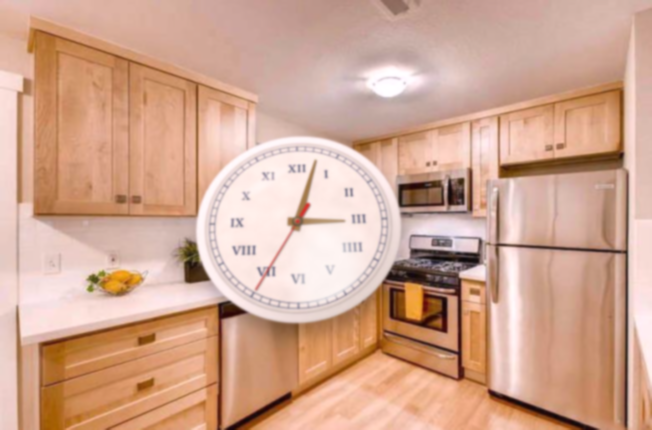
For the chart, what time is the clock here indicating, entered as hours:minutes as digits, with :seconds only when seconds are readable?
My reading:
3:02:35
